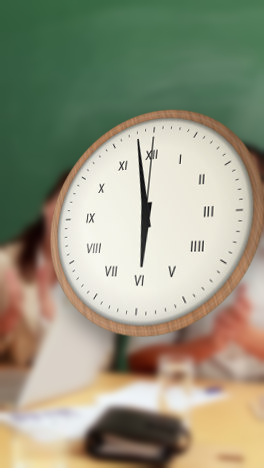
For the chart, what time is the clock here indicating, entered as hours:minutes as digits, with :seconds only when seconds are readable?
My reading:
5:58:00
